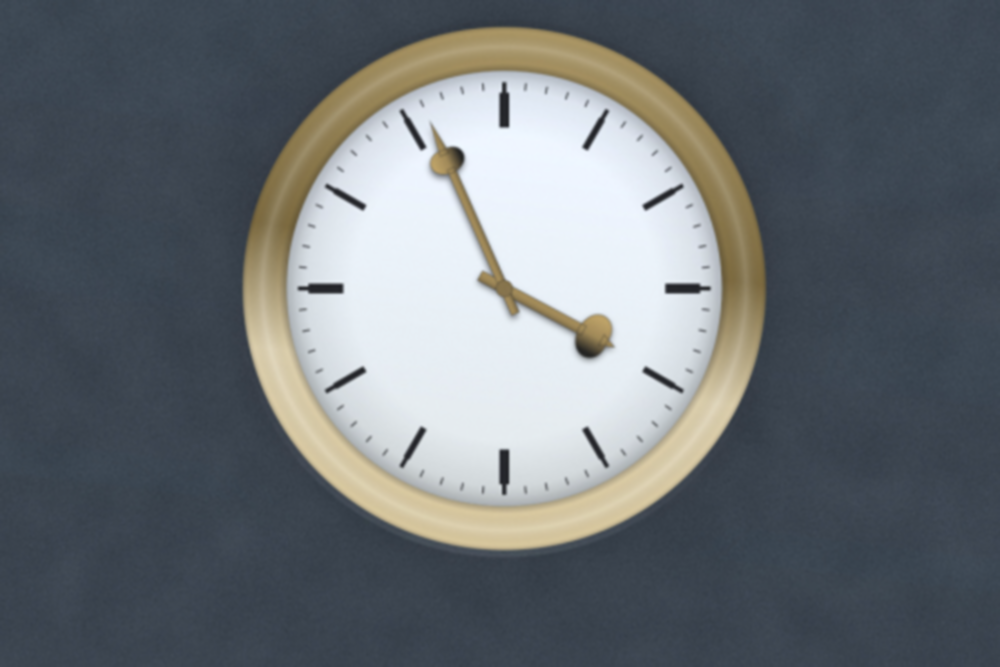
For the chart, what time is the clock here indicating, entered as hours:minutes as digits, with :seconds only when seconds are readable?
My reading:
3:56
